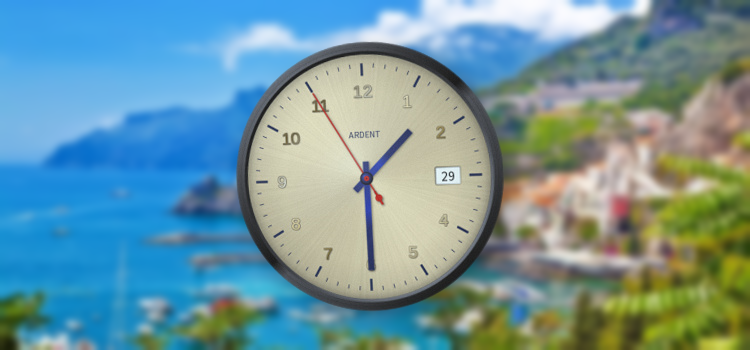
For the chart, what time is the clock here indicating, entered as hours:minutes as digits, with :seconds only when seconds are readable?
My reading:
1:29:55
